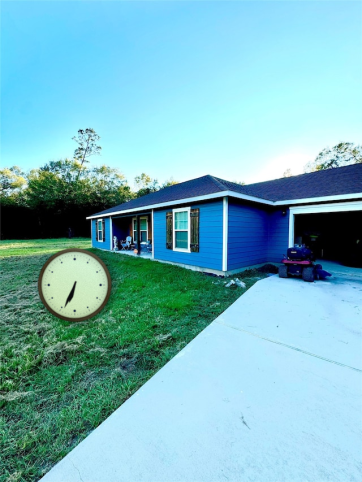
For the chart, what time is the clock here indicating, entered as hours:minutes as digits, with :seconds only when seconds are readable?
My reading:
6:34
